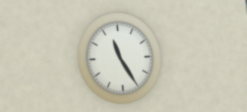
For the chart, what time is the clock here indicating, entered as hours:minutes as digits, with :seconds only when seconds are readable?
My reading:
11:25
